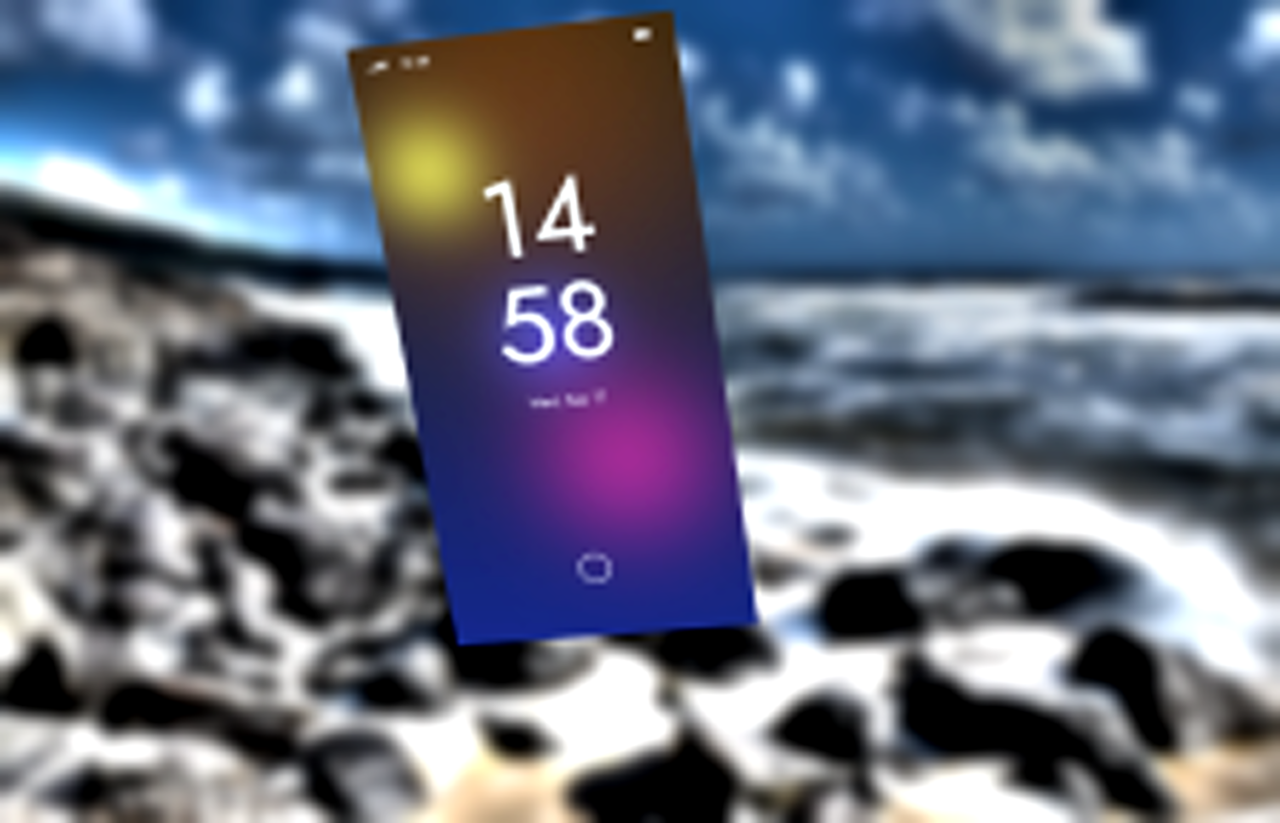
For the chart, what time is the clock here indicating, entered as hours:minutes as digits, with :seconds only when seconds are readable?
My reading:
14:58
